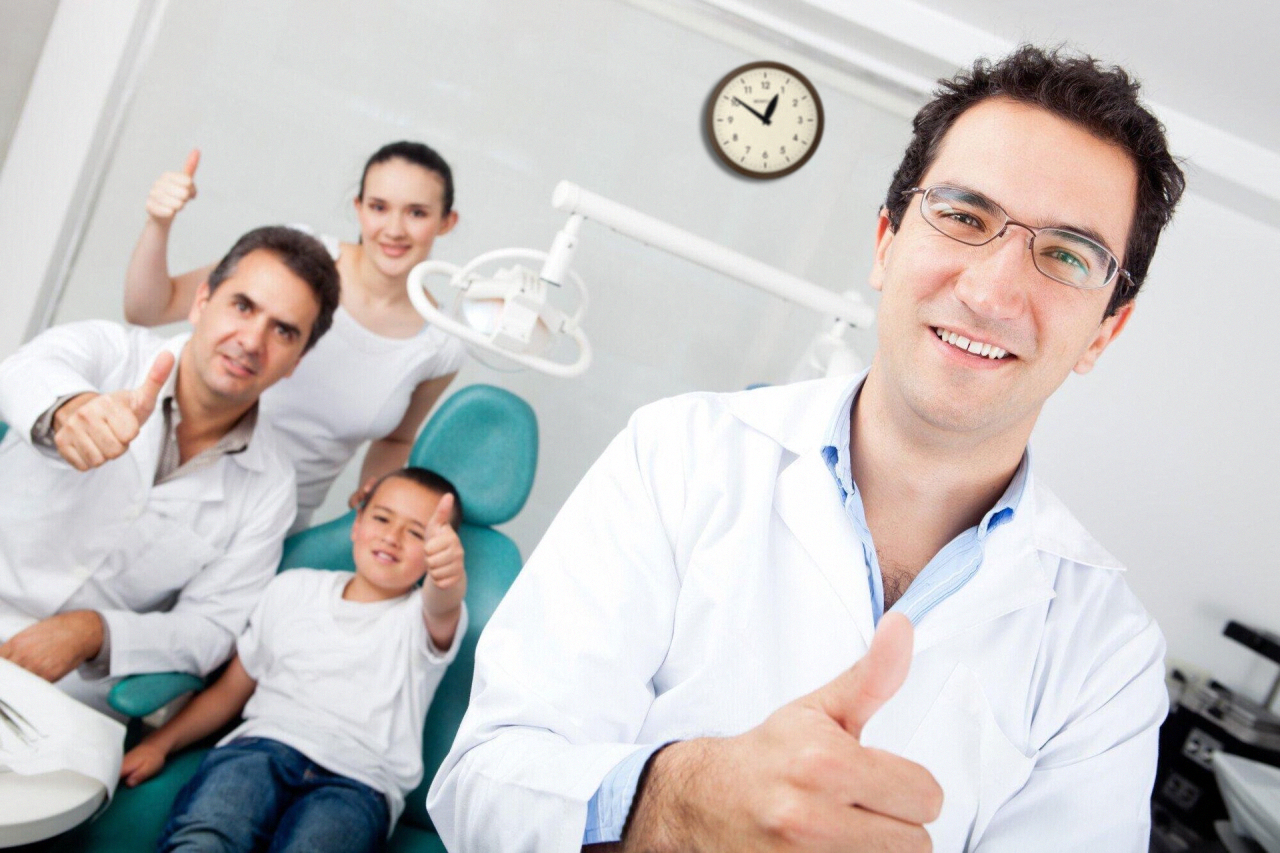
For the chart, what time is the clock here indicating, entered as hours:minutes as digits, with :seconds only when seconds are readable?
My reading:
12:51
